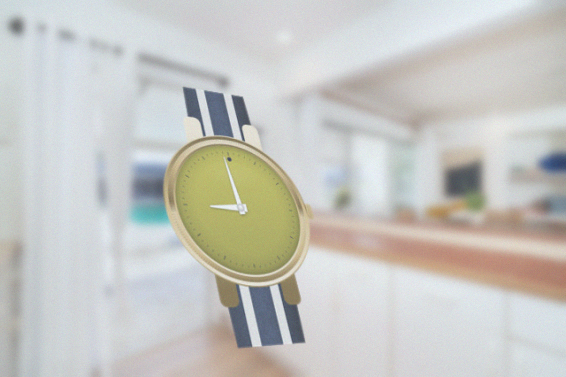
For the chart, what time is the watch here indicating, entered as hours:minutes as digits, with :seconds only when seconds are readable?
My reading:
8:59
